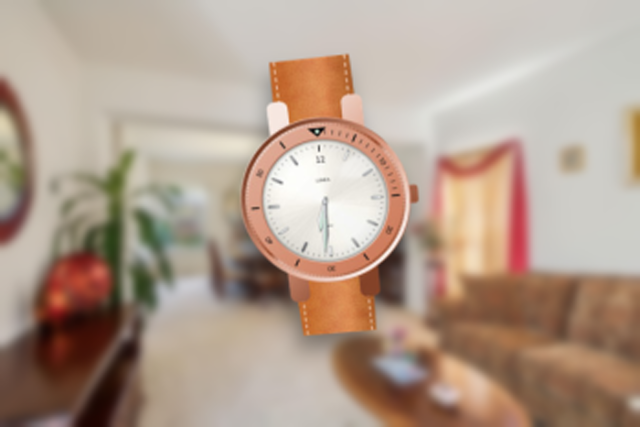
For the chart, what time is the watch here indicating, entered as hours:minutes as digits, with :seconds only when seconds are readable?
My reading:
6:31
